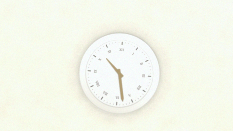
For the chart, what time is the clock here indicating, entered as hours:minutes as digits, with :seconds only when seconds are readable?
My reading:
10:28
